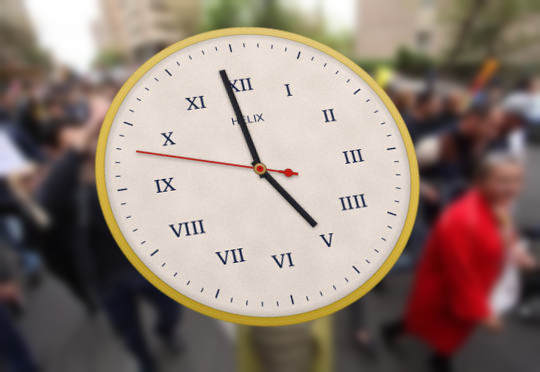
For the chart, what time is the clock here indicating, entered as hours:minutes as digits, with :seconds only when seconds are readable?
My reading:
4:58:48
